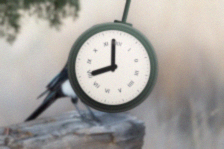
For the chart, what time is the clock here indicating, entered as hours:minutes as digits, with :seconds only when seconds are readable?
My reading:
7:58
